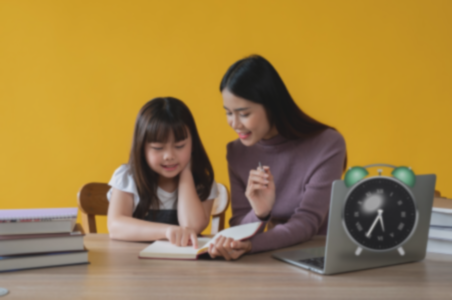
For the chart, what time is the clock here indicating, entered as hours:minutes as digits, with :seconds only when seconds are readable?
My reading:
5:35
